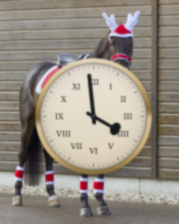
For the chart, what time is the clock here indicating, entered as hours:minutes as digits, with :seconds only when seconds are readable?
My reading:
3:59
